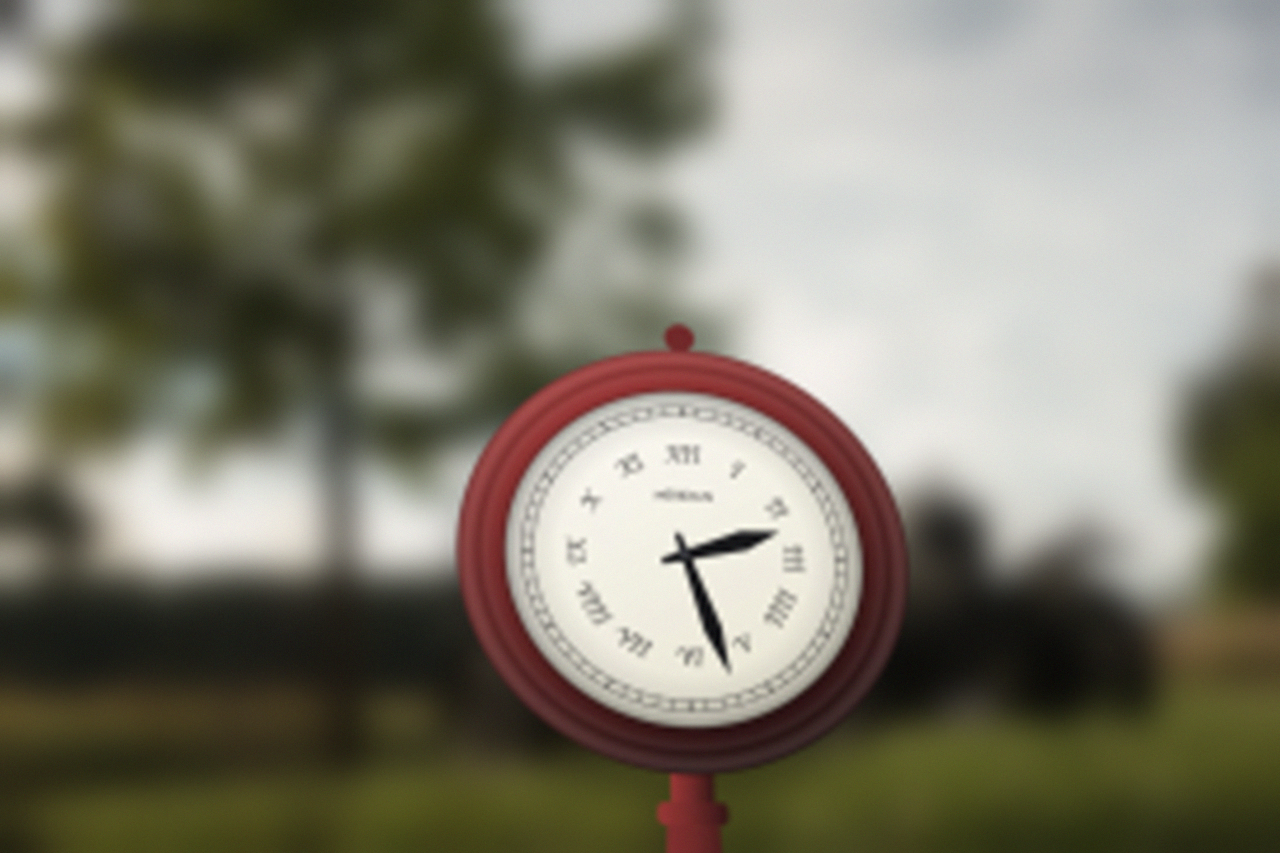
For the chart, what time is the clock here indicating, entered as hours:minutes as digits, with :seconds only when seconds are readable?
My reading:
2:27
